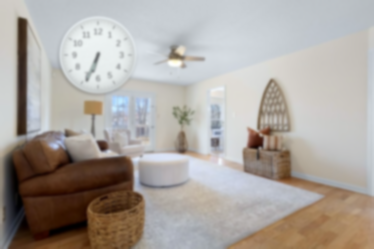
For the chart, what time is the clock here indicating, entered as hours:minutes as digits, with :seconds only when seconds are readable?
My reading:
6:34
